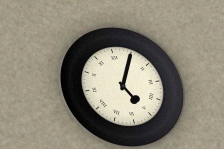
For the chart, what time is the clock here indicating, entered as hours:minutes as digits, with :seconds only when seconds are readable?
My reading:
5:05
